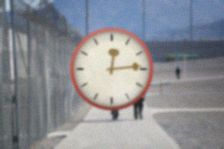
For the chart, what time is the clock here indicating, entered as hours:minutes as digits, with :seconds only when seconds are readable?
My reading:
12:14
